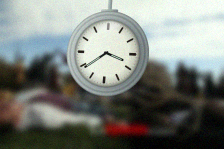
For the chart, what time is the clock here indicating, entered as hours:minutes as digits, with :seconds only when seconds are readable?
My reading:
3:39
